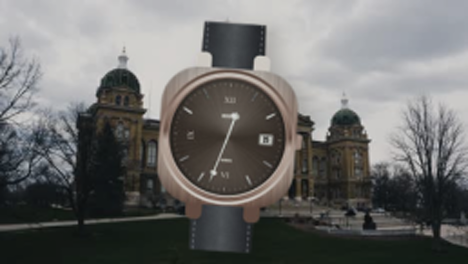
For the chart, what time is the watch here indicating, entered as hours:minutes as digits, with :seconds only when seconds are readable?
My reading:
12:33
